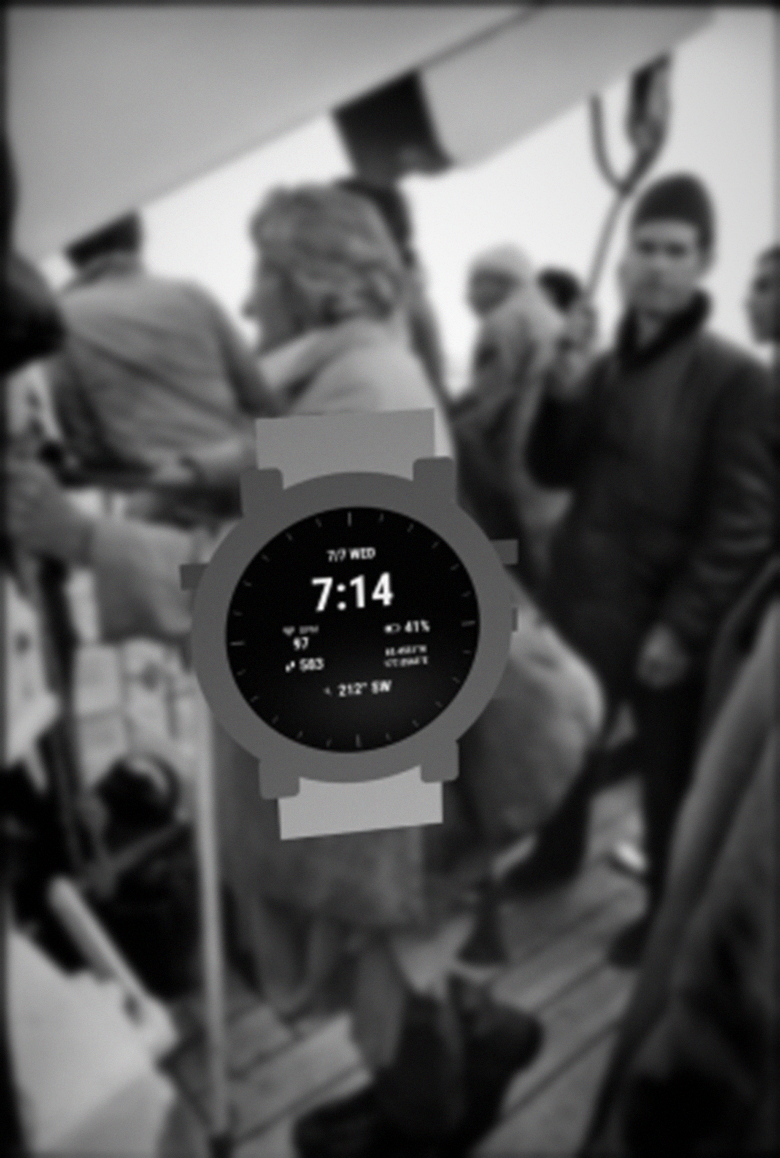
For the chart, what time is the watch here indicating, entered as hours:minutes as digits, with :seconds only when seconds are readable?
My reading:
7:14
